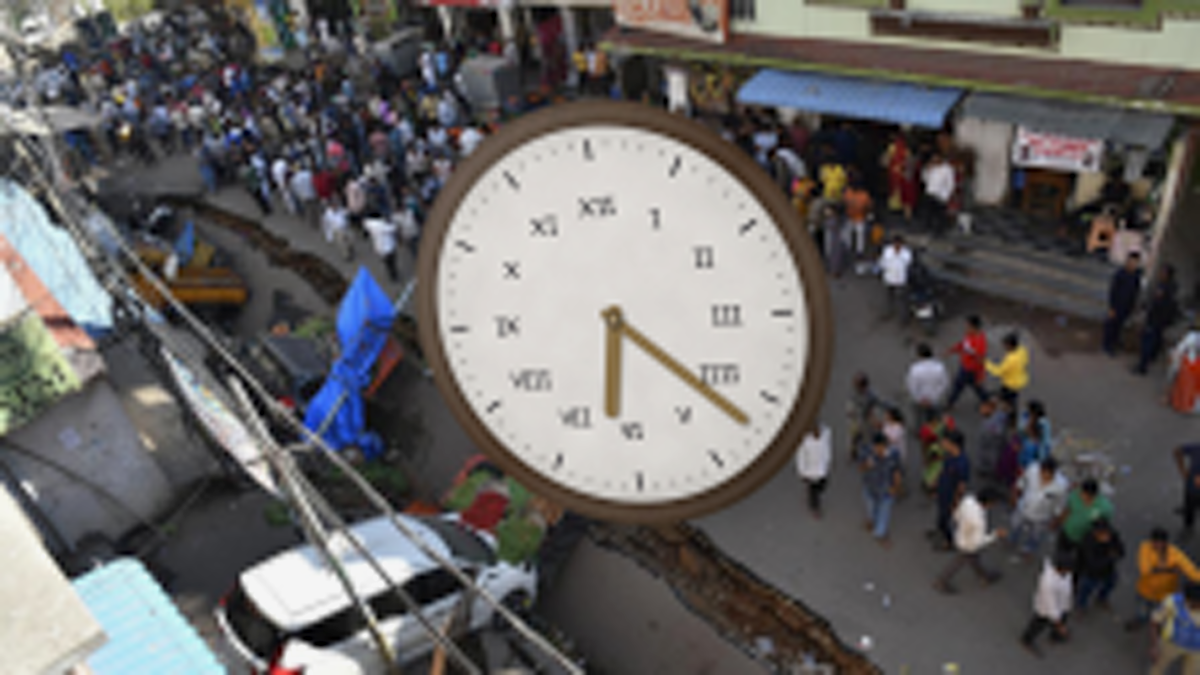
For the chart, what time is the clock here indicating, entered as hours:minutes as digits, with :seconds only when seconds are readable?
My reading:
6:22
